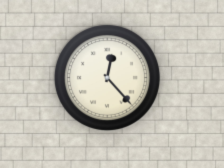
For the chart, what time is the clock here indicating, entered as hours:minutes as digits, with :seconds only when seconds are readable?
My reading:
12:23
